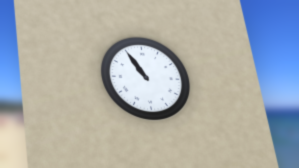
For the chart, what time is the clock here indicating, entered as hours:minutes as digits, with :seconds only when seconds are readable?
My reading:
10:55
